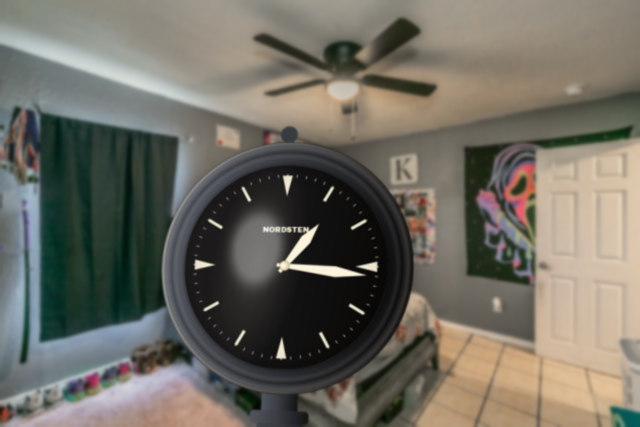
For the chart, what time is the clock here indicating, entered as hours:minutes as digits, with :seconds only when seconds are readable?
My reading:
1:16
